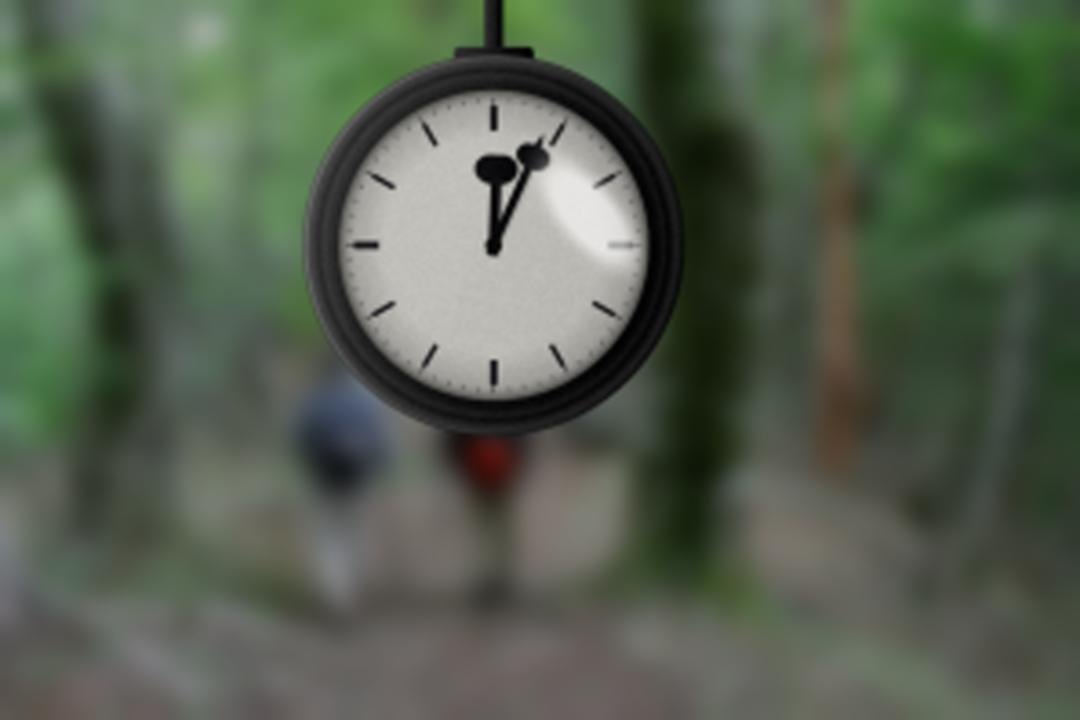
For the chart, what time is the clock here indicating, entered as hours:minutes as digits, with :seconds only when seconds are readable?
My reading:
12:04
